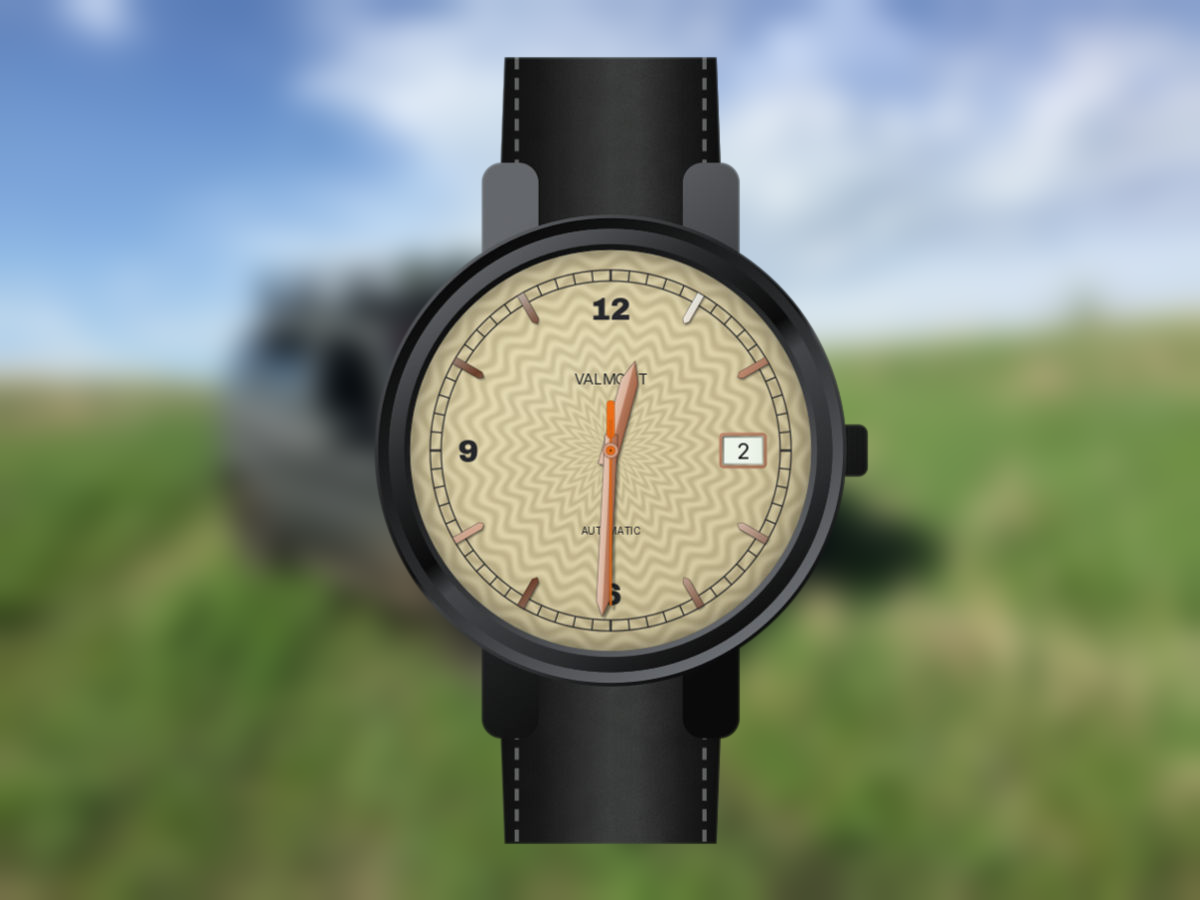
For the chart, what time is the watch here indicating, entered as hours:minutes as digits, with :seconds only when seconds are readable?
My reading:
12:30:30
